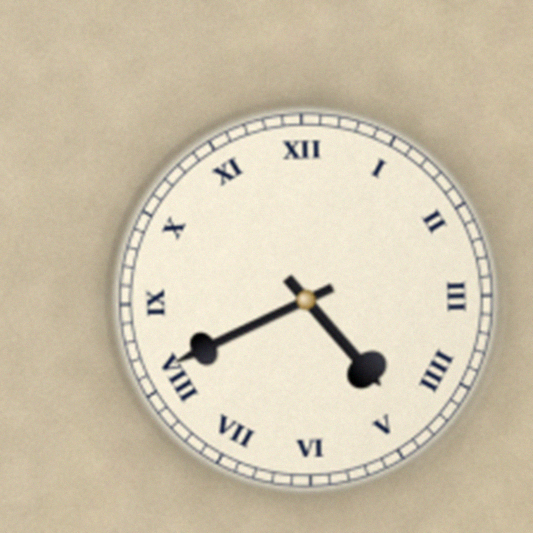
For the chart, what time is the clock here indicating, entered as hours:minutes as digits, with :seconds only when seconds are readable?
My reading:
4:41
